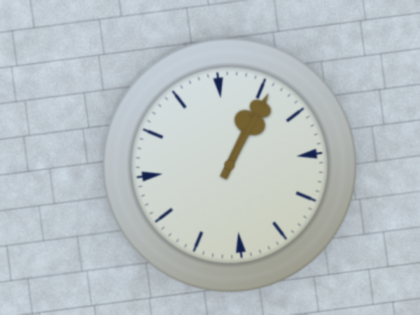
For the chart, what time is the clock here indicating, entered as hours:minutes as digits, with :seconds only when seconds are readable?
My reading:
1:06
